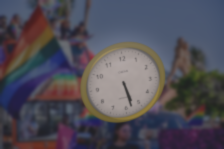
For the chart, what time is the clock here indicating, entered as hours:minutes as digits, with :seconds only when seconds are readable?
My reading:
5:28
